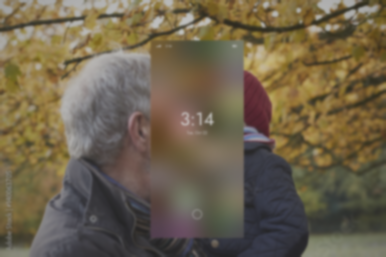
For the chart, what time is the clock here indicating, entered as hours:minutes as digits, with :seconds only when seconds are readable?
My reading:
3:14
